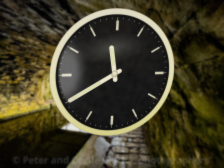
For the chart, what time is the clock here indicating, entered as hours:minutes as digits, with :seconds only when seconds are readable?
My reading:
11:40
